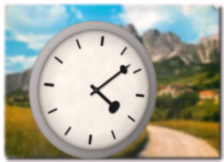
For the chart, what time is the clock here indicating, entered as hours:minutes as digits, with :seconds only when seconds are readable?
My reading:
4:08
